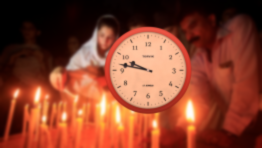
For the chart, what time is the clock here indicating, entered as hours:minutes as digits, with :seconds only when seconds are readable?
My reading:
9:47
